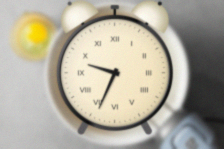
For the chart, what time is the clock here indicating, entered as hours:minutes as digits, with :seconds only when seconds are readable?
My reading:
9:34
